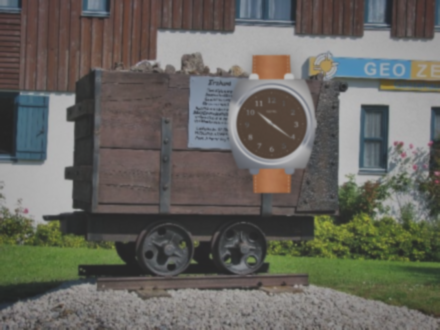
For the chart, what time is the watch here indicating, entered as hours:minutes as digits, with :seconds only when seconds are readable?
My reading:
10:21
